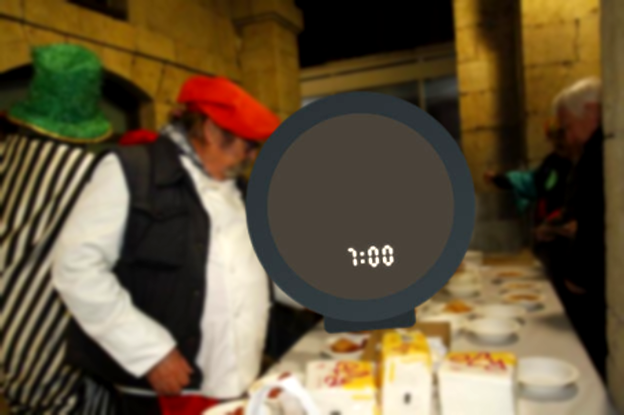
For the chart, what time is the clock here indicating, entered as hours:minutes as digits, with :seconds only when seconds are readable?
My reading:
7:00
